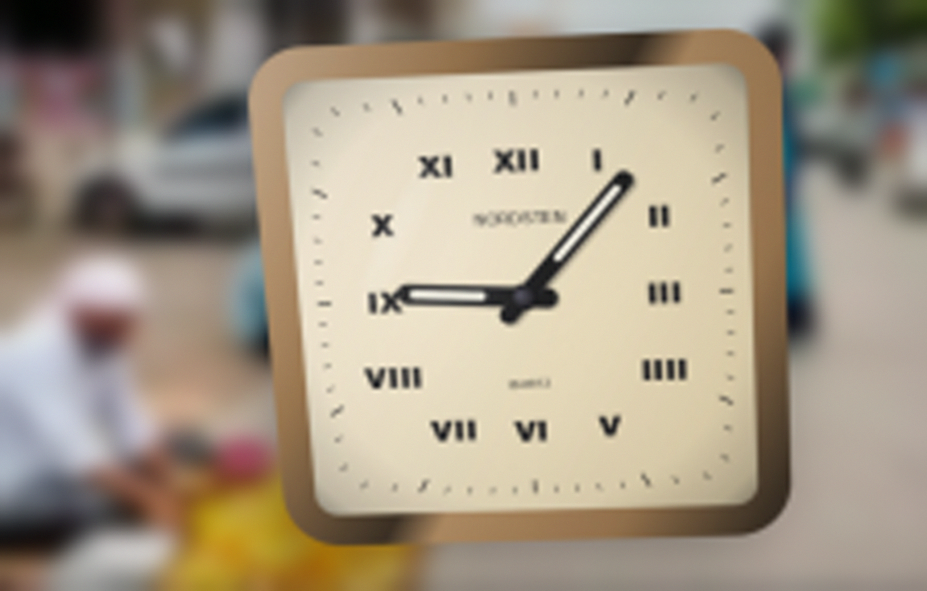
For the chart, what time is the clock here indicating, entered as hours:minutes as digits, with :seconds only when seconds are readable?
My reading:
9:07
